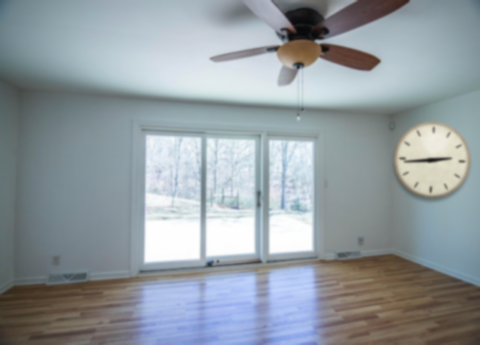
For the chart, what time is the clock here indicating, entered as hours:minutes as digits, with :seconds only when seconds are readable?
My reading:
2:44
